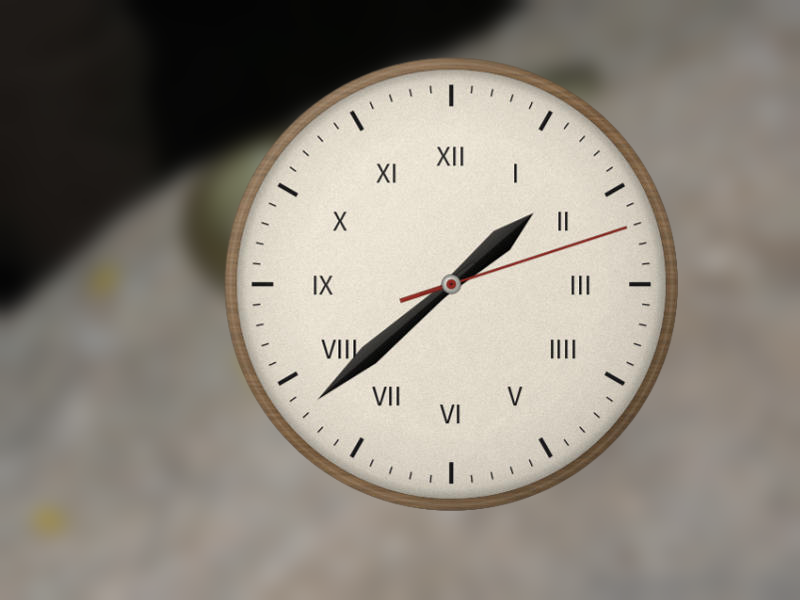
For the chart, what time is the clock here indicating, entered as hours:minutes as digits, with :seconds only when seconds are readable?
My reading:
1:38:12
